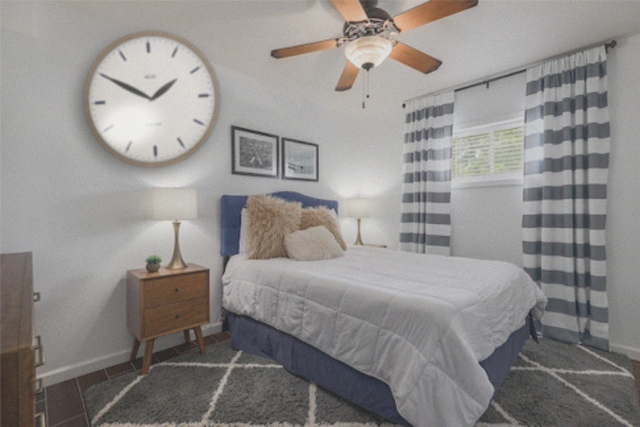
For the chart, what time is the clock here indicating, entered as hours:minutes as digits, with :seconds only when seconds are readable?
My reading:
1:50
